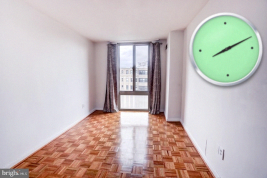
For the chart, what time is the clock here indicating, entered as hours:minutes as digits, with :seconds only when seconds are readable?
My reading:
8:11
